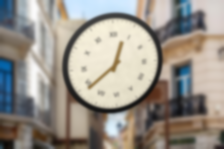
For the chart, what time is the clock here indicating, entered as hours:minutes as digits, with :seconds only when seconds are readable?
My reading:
12:39
